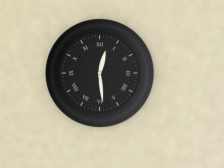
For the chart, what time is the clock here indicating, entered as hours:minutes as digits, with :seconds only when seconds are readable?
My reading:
12:29
